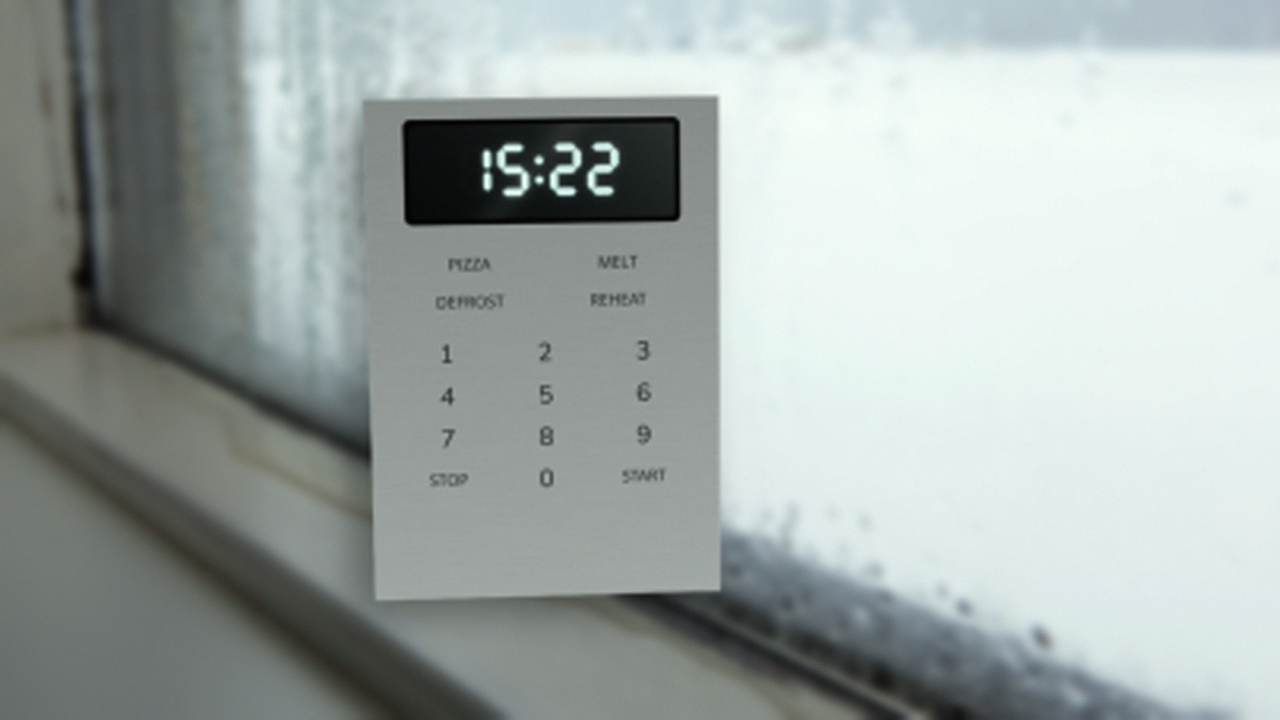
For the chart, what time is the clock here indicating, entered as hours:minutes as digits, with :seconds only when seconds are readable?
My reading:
15:22
